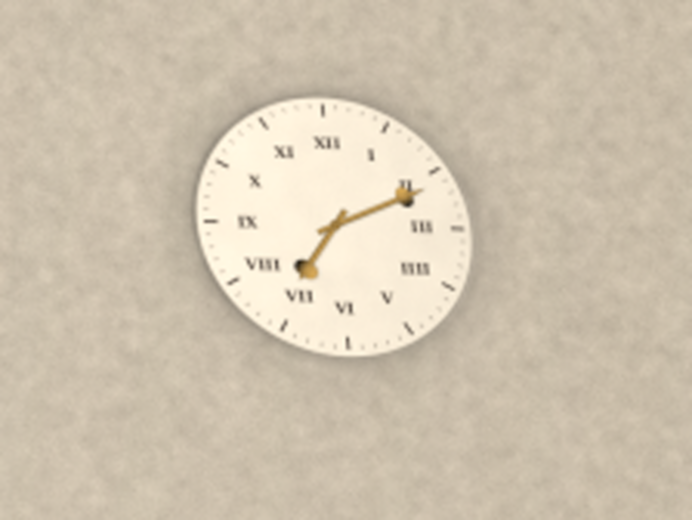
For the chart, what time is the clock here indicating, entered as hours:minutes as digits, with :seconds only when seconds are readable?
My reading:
7:11
